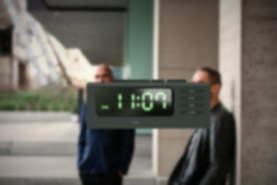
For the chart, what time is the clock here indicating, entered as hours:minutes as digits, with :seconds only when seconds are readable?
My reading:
11:07
